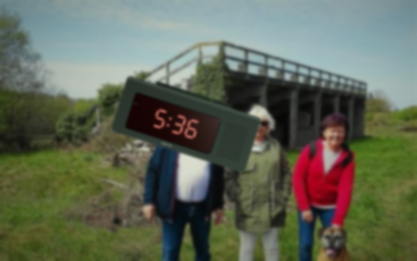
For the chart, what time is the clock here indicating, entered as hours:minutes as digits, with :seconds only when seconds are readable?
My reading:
5:36
